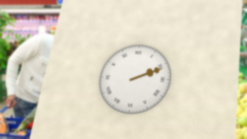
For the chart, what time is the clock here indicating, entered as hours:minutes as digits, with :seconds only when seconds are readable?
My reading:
2:11
